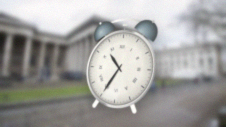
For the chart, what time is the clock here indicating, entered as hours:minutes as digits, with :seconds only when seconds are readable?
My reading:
10:35
